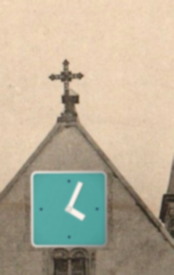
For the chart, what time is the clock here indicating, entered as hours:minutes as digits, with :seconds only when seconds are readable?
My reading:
4:04
